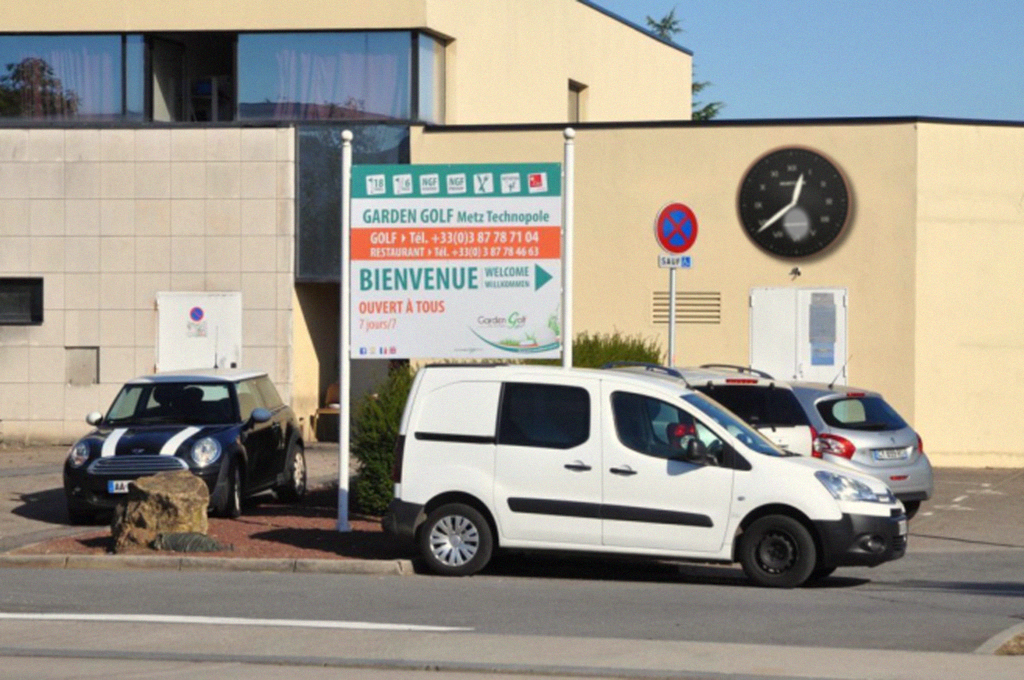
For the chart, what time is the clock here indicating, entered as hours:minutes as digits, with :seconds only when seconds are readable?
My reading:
12:39
